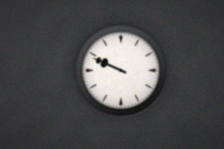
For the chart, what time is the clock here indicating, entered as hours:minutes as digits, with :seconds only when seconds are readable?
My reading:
9:49
